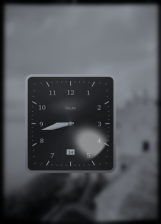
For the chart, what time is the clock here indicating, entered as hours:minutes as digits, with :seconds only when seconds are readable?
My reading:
8:43
